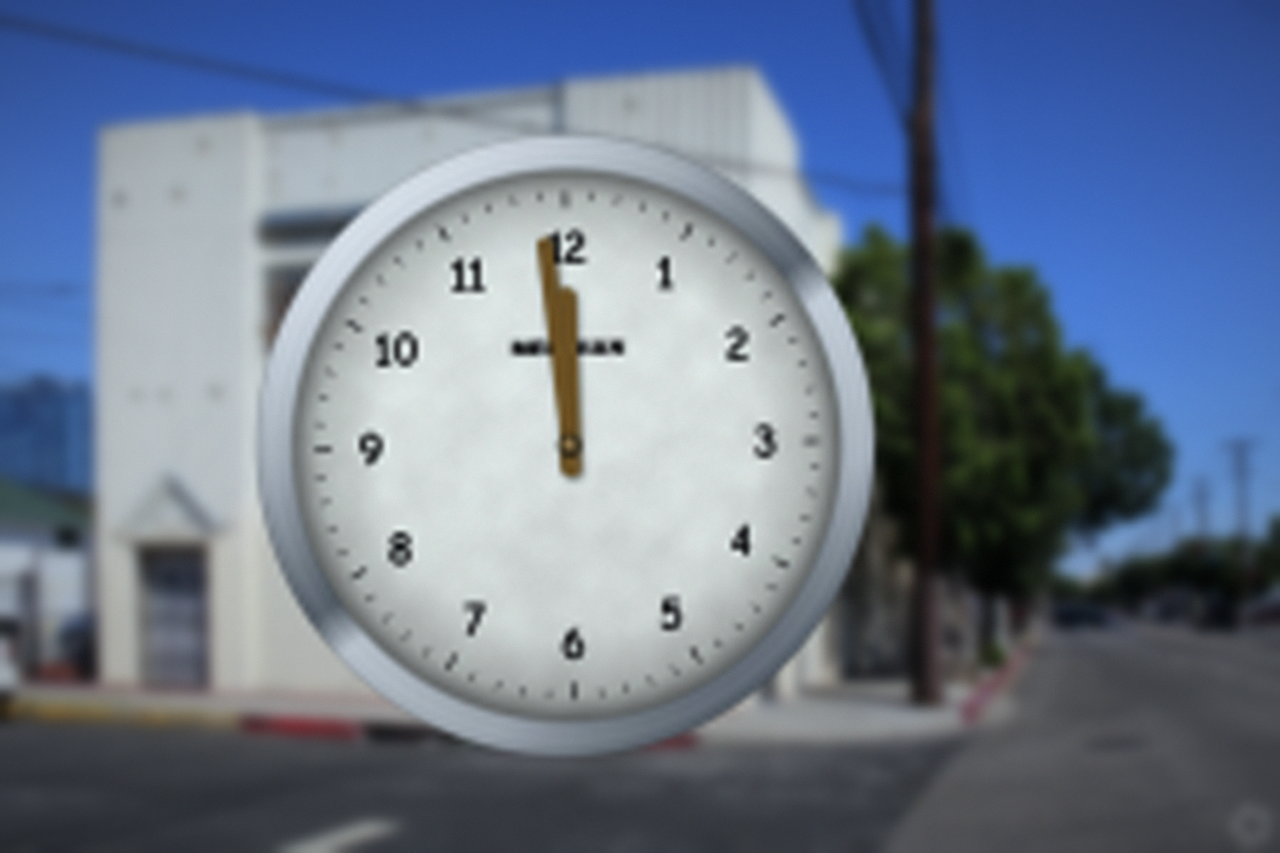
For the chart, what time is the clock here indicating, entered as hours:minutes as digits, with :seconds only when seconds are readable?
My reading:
11:59
